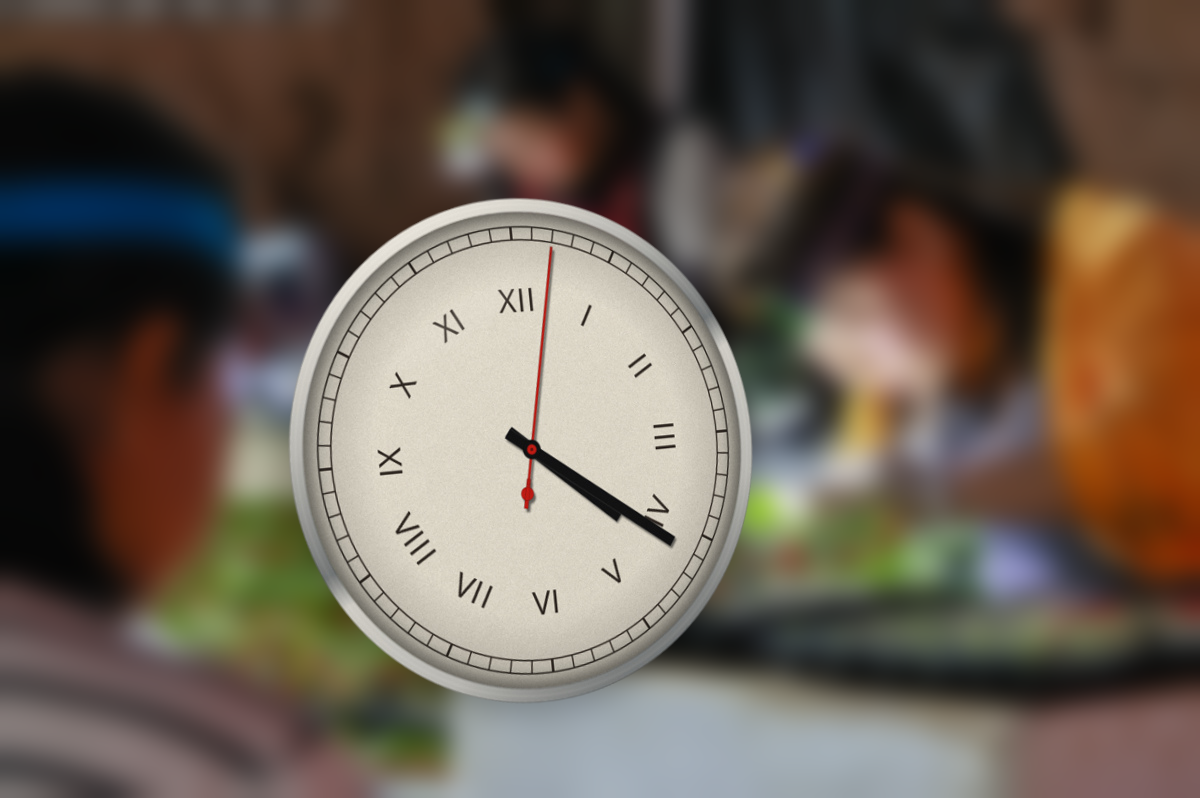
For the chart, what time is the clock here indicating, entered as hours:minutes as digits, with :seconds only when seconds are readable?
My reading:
4:21:02
